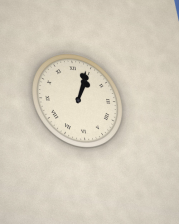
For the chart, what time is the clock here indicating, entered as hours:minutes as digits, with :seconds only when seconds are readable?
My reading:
1:04
